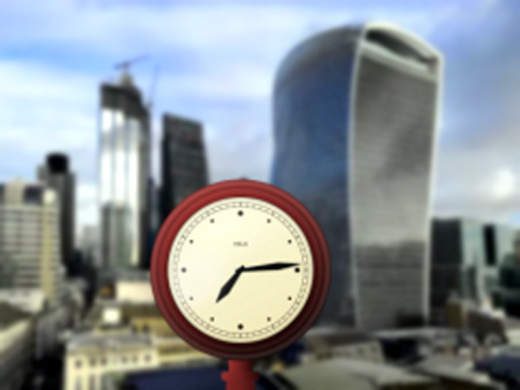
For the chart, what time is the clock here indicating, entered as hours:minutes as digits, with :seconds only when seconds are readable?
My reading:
7:14
